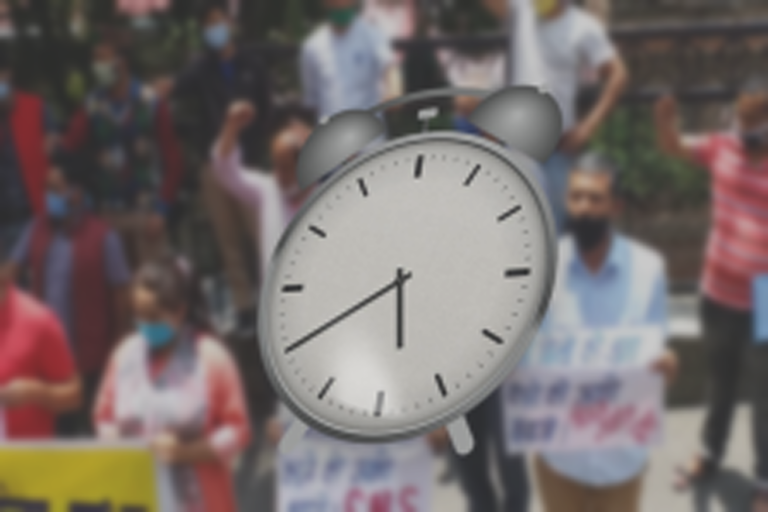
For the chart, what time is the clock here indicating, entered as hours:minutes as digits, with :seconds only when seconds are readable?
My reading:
5:40
